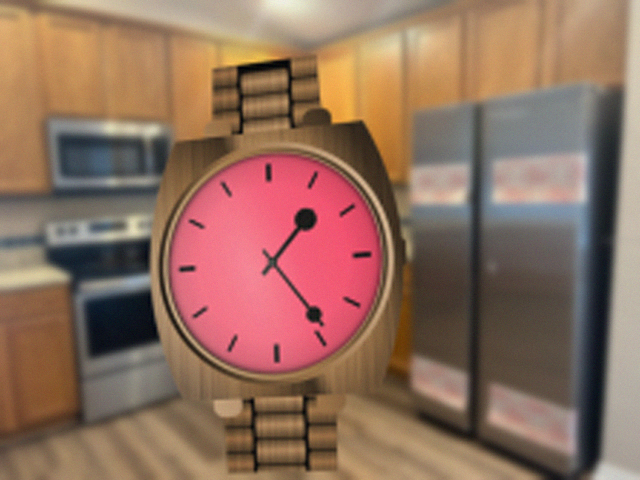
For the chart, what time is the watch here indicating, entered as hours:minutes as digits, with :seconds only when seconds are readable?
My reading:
1:24
